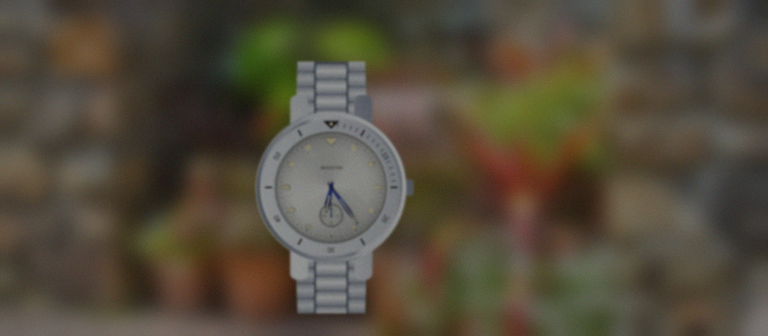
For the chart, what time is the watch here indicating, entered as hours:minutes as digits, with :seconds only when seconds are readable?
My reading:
6:24
